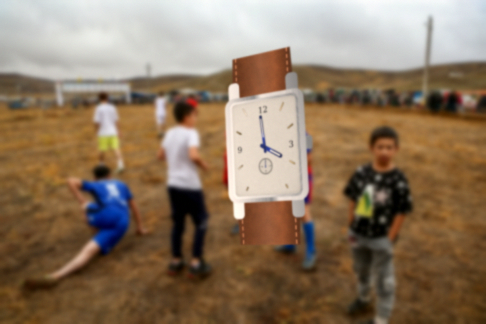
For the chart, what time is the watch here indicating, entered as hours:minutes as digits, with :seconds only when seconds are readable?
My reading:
3:59
